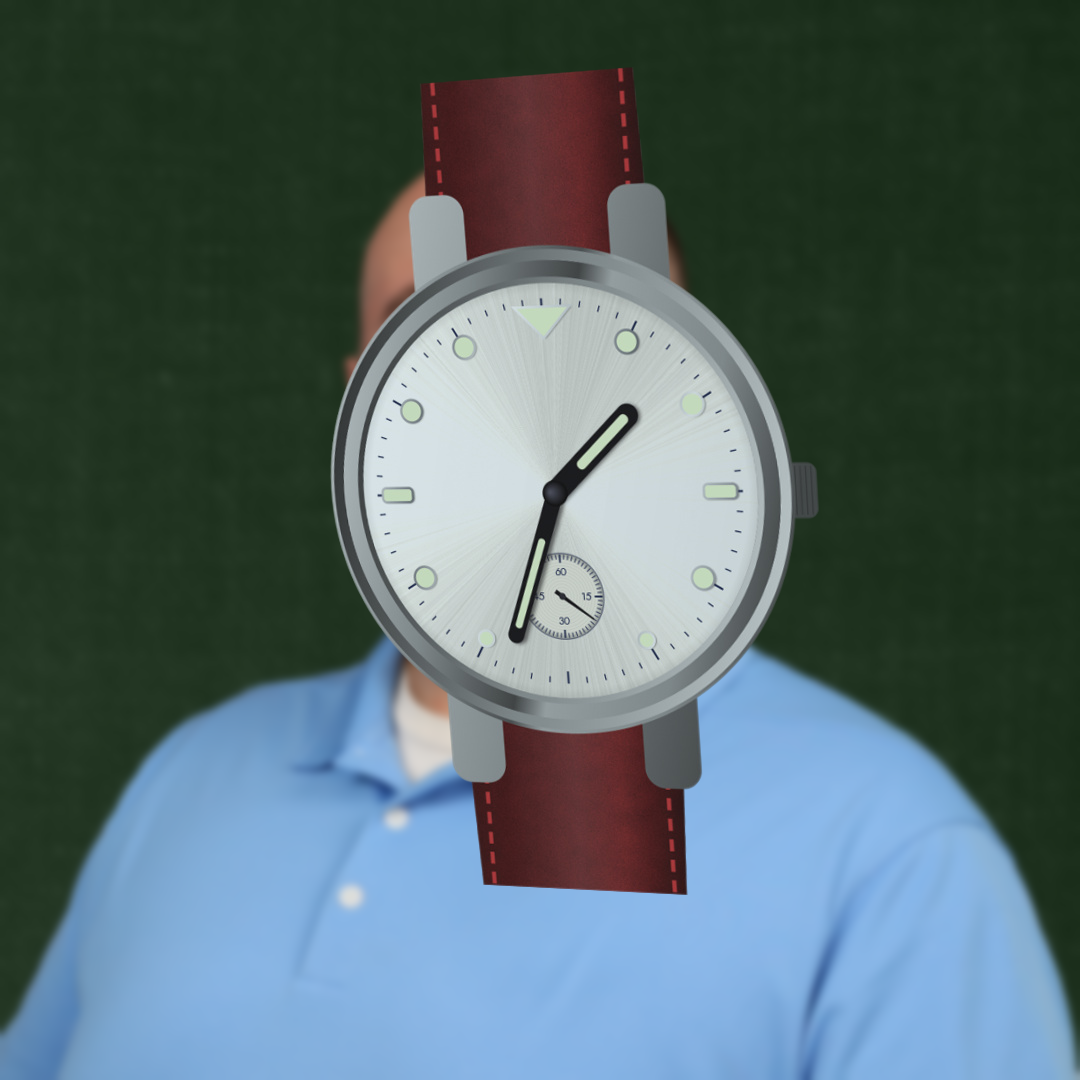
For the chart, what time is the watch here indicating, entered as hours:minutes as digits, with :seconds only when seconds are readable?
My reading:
1:33:21
